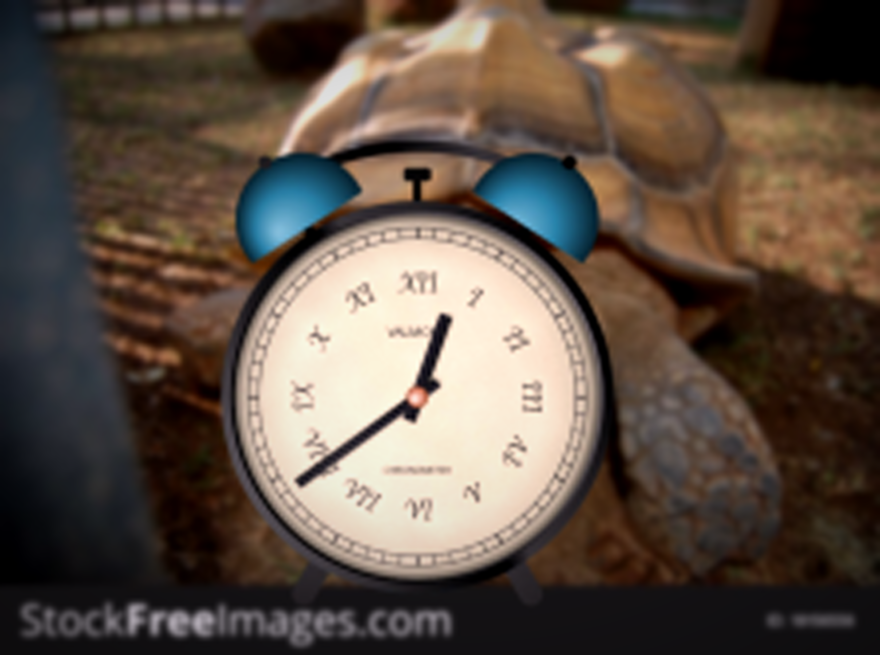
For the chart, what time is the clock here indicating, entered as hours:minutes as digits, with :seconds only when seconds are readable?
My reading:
12:39
